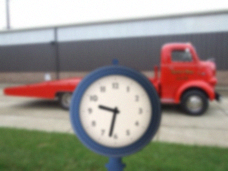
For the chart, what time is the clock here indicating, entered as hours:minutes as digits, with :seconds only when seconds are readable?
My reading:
9:32
